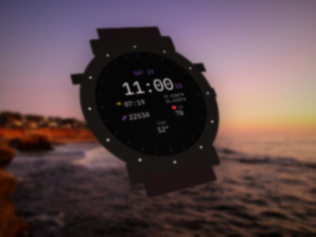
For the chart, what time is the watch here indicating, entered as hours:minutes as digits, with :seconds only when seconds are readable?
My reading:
11:00
